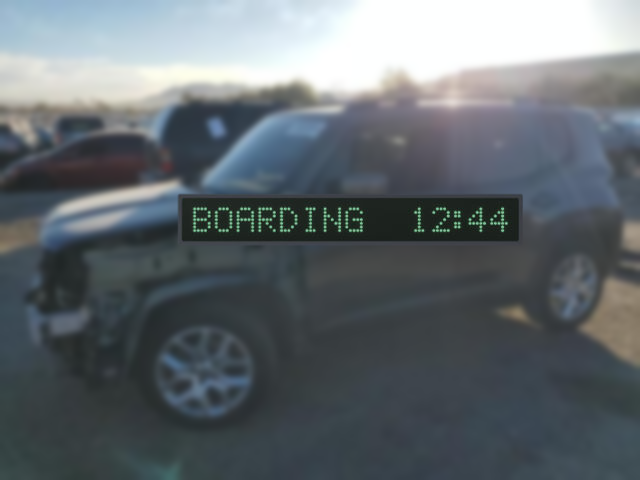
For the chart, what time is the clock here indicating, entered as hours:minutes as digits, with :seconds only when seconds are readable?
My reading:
12:44
